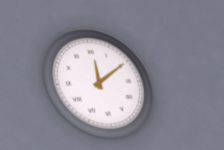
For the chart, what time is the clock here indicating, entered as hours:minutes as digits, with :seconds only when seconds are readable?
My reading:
12:10
